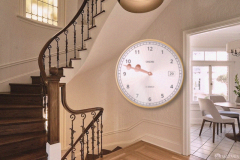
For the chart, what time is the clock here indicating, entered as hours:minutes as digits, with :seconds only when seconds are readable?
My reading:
9:48
